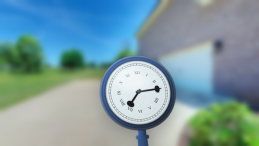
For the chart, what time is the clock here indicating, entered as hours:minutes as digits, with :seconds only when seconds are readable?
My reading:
7:14
